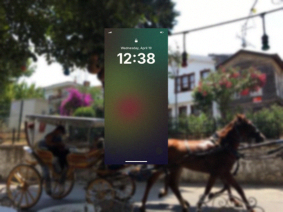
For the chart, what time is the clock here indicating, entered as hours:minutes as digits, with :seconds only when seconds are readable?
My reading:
12:38
